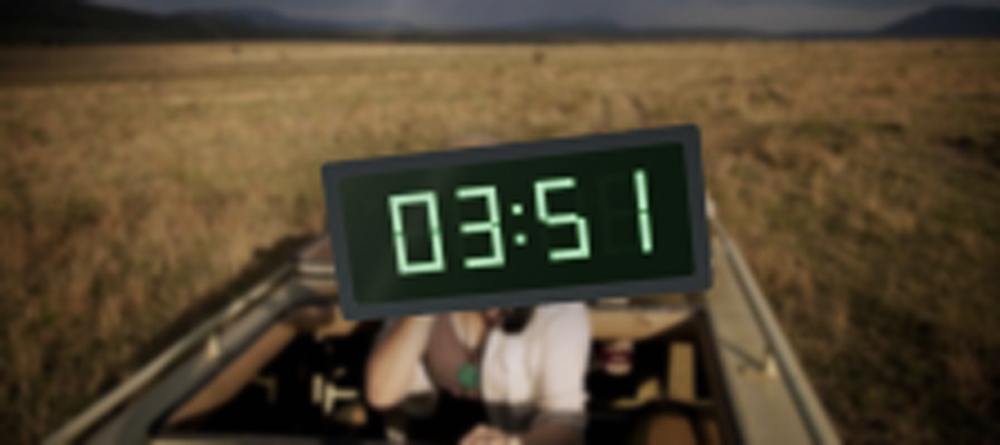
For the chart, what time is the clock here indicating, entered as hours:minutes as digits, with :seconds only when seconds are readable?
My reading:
3:51
